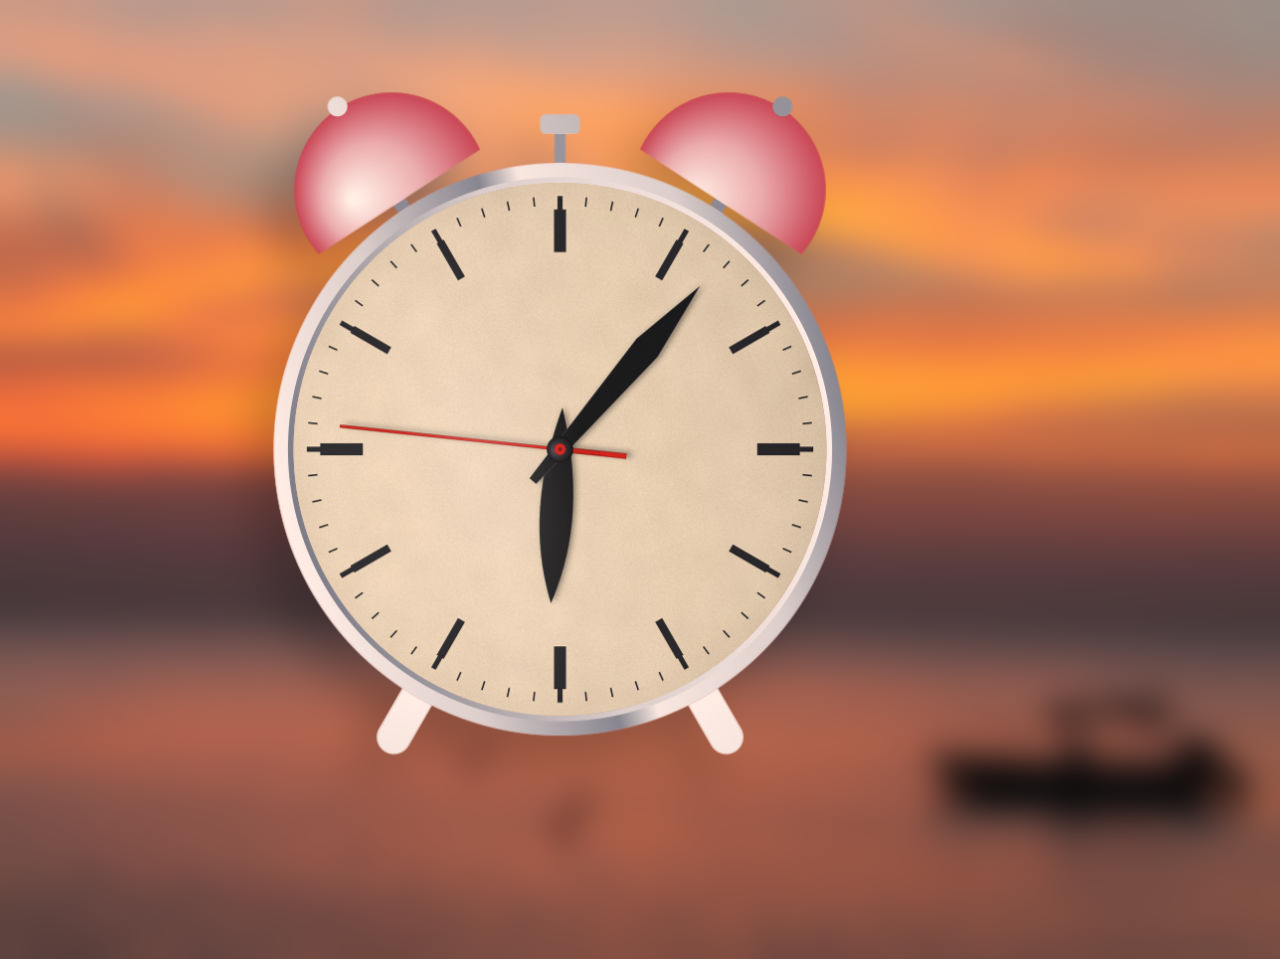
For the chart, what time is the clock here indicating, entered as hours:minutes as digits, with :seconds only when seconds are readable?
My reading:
6:06:46
